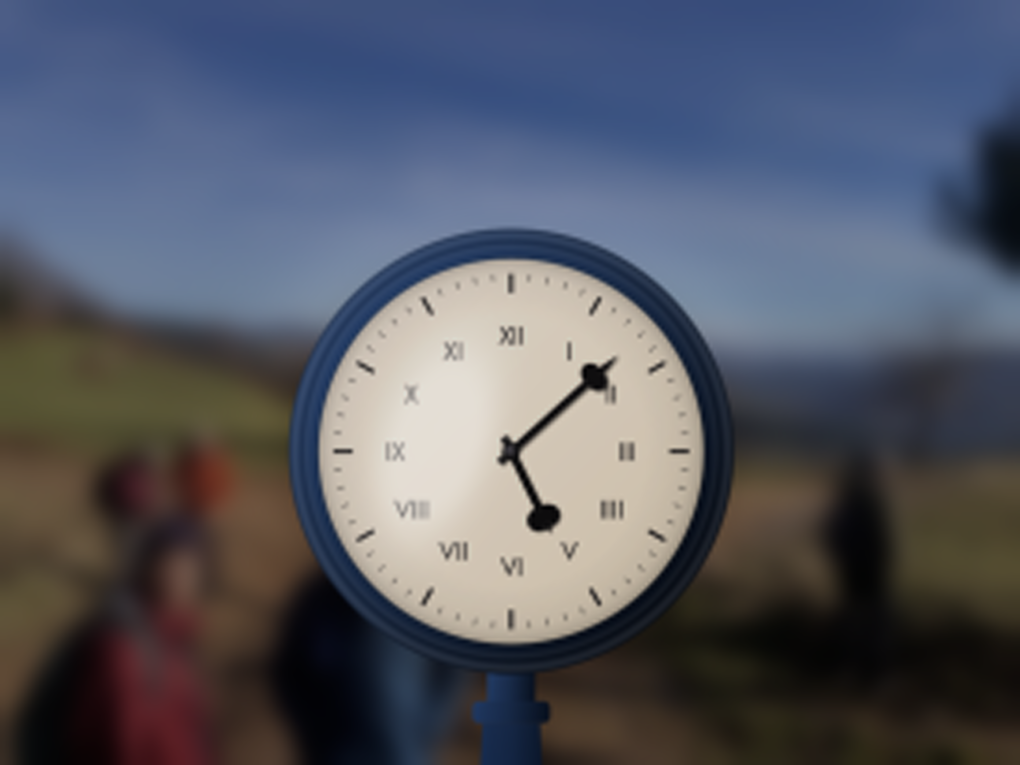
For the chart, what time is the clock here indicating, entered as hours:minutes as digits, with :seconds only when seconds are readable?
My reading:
5:08
